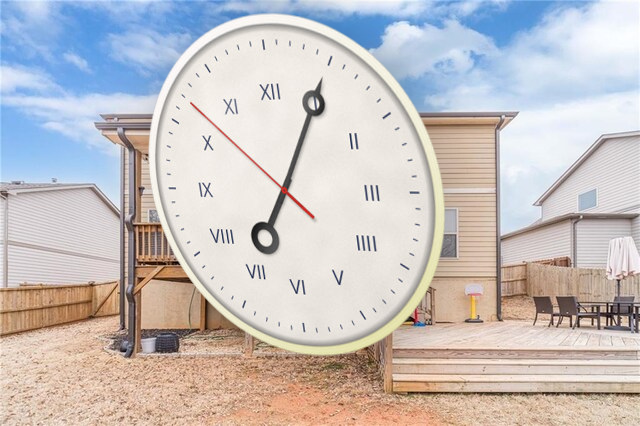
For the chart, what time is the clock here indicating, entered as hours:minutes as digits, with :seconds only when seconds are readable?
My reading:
7:04:52
